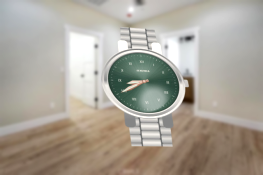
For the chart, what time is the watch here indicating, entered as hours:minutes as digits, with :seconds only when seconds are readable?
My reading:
8:40
